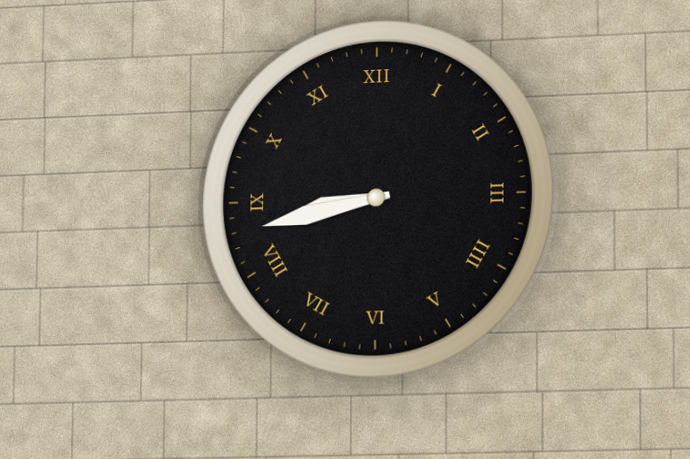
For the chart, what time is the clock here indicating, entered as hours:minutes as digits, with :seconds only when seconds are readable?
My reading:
8:43
